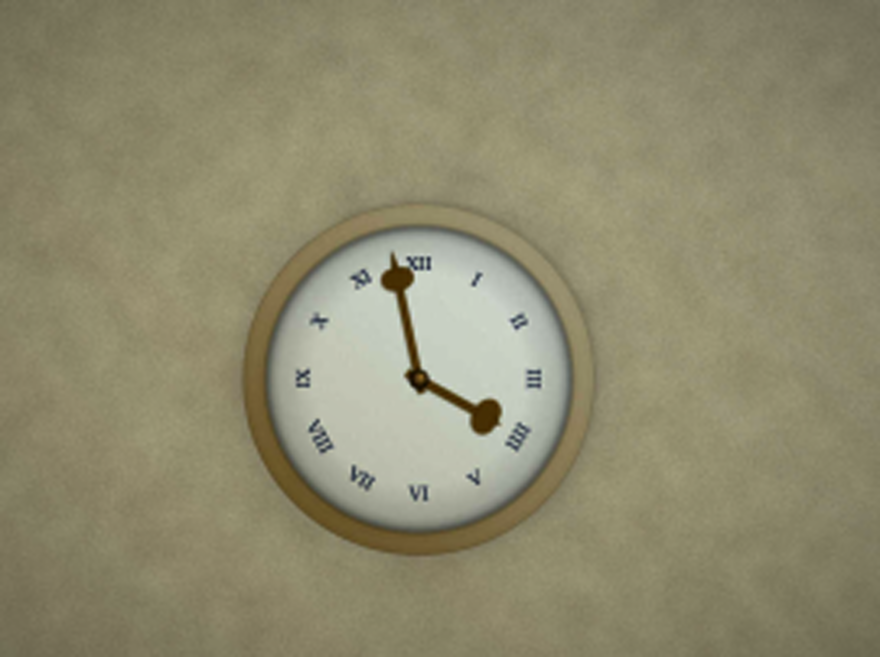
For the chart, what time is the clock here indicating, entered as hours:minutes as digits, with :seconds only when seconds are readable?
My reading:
3:58
